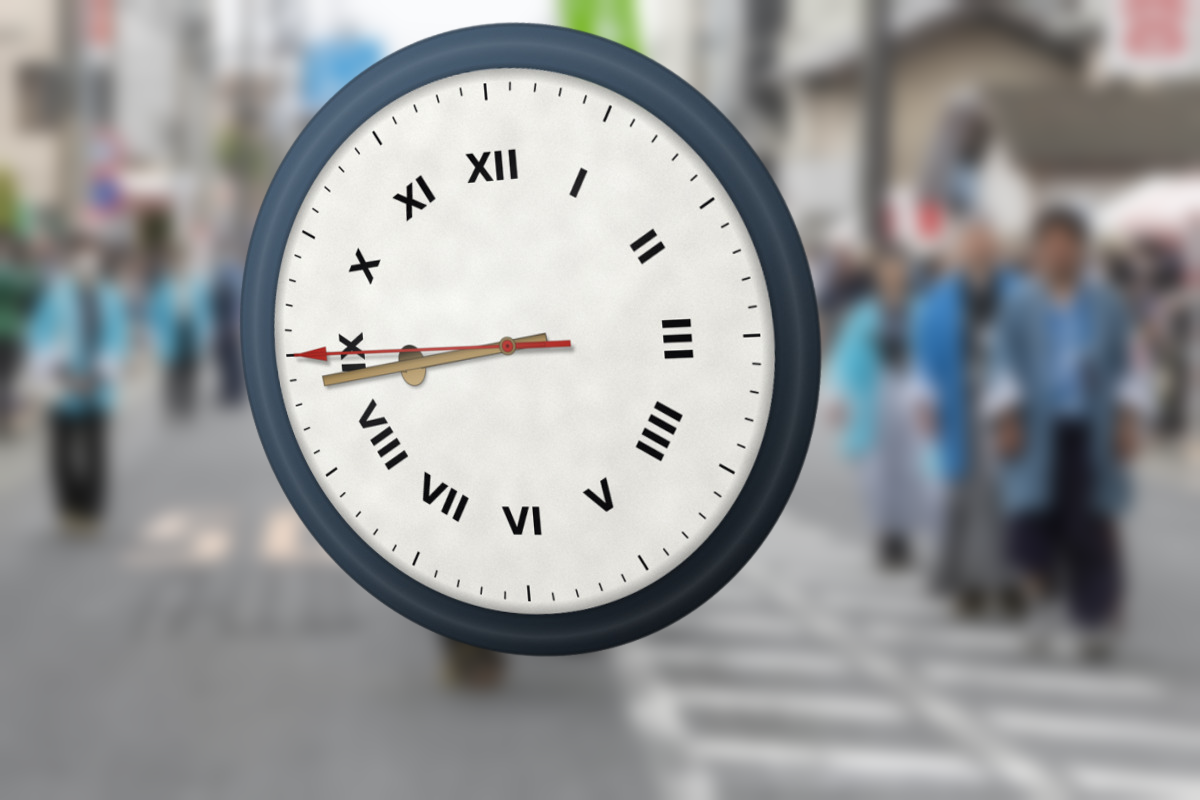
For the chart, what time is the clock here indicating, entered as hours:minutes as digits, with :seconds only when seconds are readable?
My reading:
8:43:45
